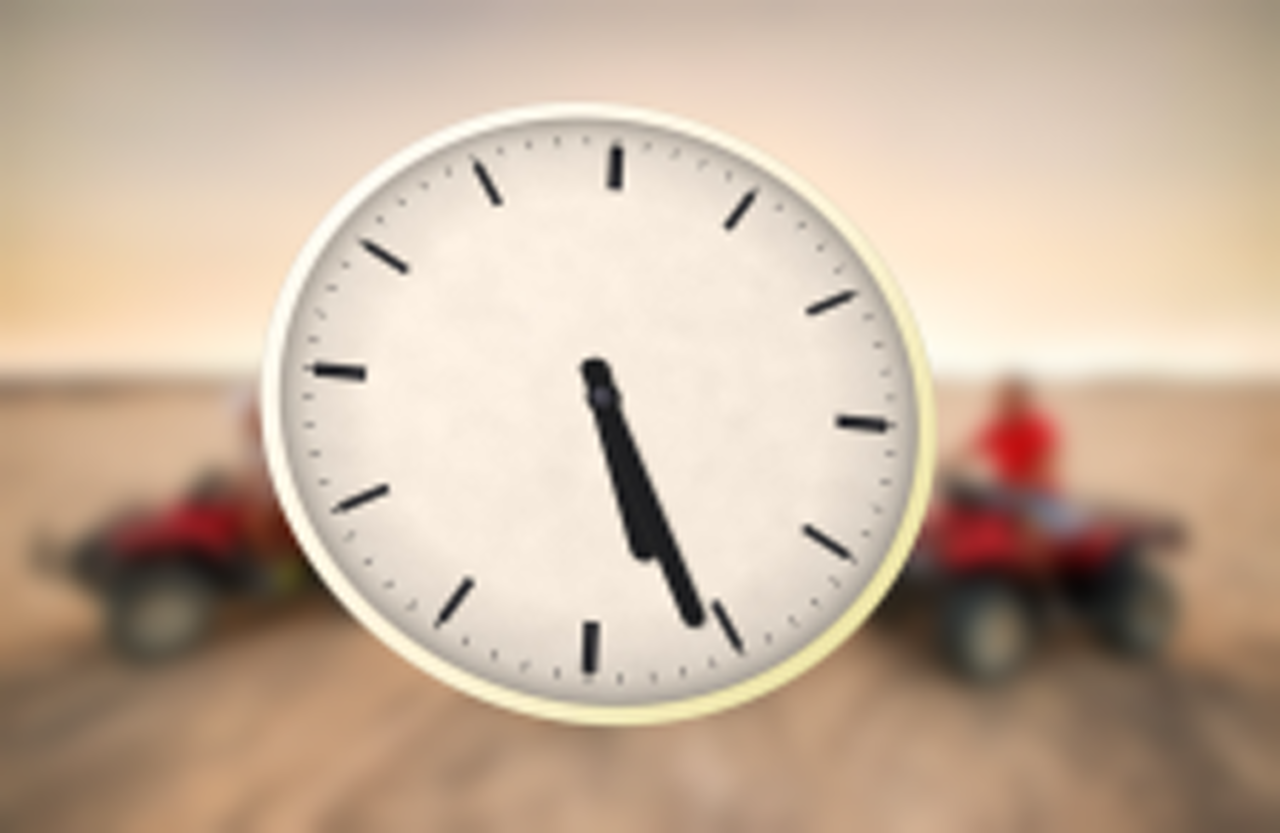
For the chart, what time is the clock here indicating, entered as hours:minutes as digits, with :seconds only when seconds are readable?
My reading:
5:26
